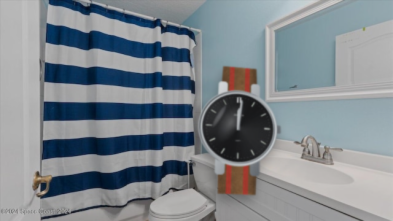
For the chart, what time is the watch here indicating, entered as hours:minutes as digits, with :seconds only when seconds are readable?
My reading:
12:01
